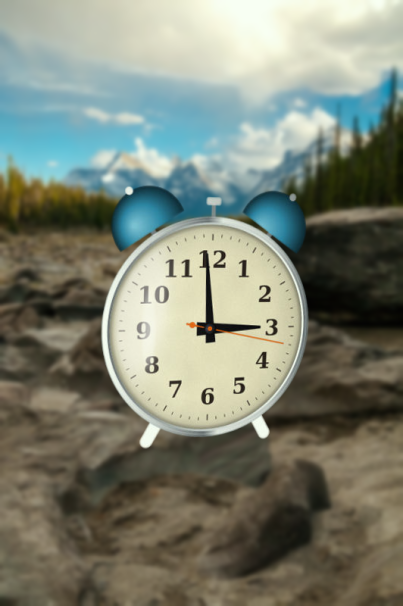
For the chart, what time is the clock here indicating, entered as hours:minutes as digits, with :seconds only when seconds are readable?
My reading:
2:59:17
